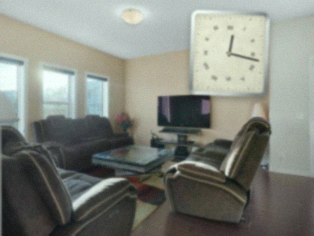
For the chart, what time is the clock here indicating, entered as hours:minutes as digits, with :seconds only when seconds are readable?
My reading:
12:17
